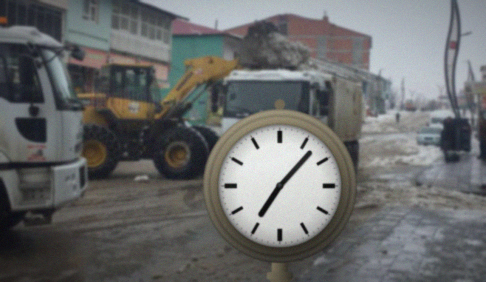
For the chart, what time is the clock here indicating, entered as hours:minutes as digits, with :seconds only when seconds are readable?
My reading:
7:07
